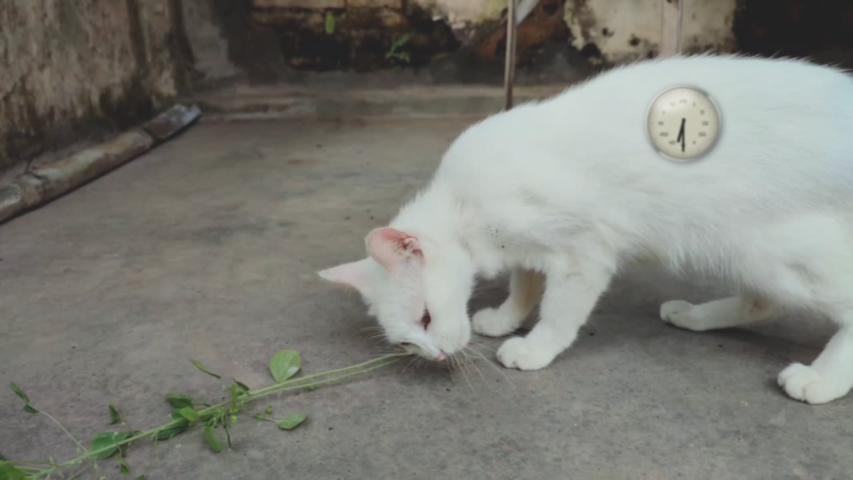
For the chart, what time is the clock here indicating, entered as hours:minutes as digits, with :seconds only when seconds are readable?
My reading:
6:30
